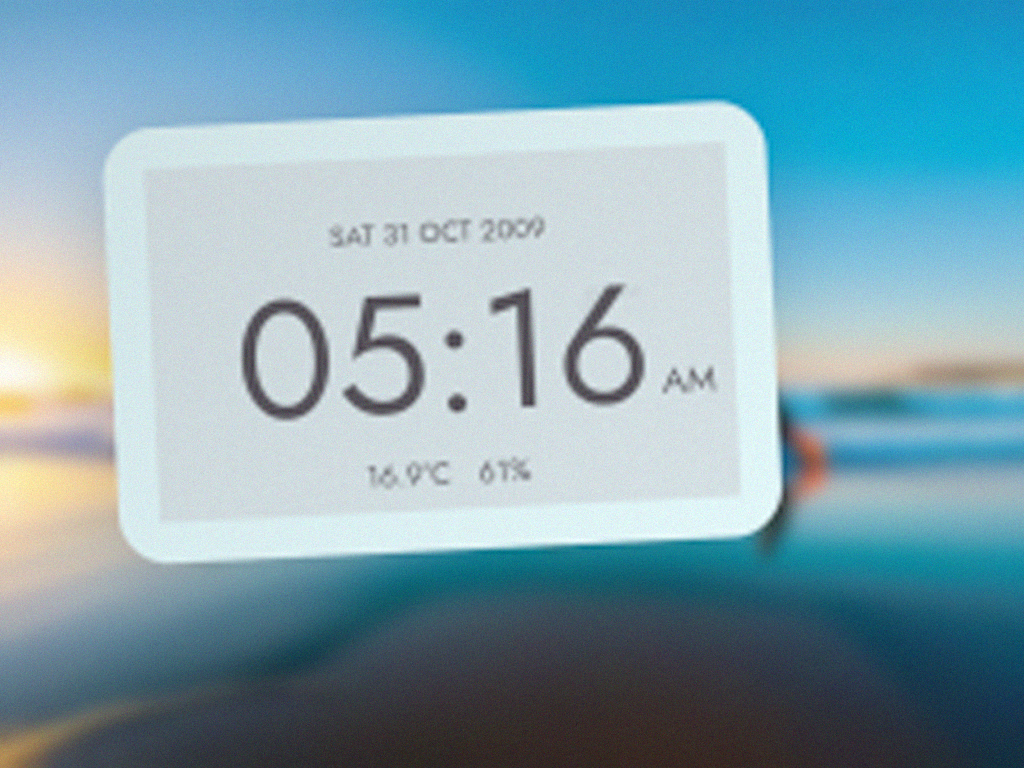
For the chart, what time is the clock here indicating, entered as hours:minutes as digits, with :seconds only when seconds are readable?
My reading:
5:16
